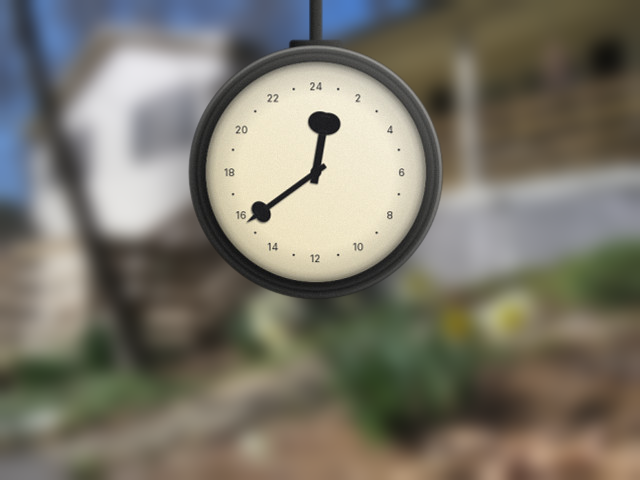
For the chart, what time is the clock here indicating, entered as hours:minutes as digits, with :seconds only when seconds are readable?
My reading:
0:39
